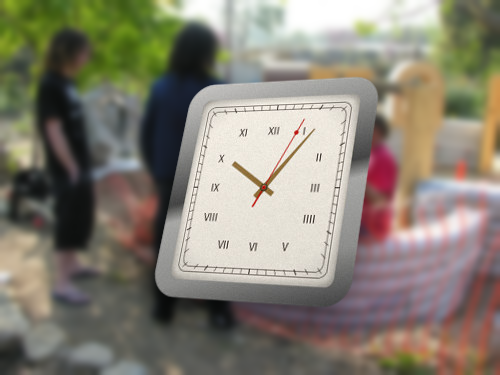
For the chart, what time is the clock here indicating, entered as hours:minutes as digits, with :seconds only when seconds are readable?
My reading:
10:06:04
